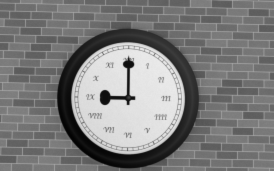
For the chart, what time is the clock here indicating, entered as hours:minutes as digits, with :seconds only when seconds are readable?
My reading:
9:00
